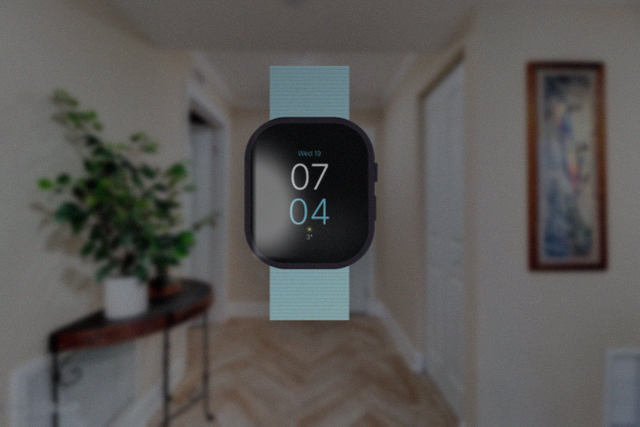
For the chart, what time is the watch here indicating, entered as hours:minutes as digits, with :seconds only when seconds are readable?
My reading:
7:04
